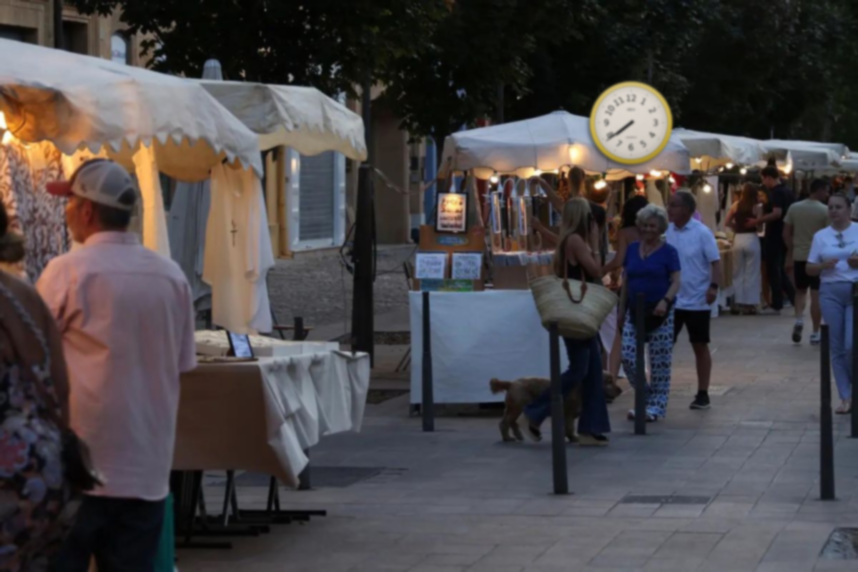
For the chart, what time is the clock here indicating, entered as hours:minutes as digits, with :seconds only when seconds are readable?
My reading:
7:39
